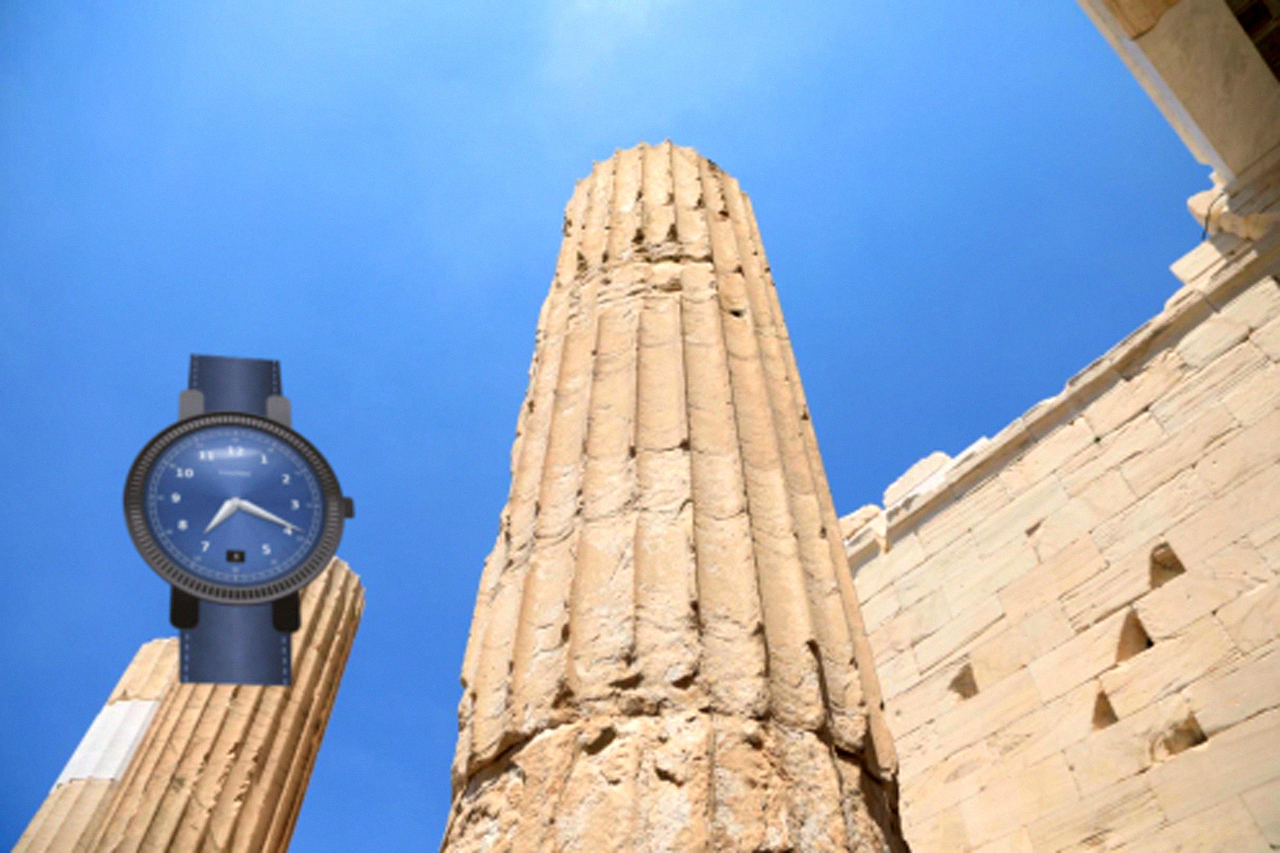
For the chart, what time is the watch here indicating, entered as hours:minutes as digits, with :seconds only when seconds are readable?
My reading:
7:19
